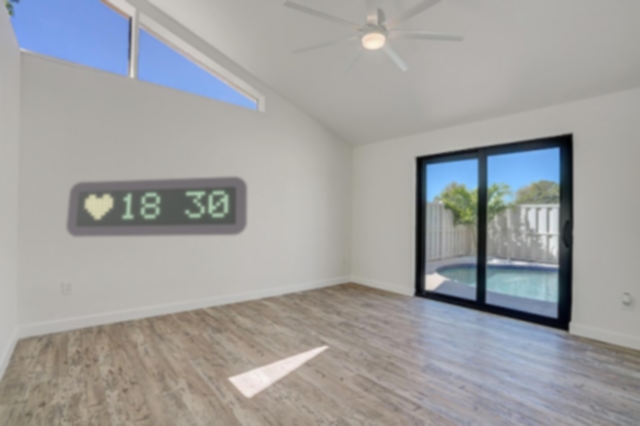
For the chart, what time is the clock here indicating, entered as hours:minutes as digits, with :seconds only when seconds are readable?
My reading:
18:30
